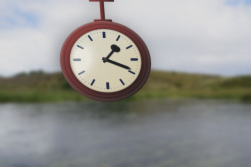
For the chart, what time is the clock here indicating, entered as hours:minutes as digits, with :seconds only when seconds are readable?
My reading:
1:19
